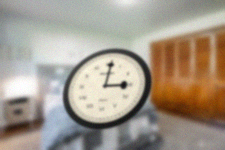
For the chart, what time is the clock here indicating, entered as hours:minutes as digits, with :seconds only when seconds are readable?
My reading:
3:01
